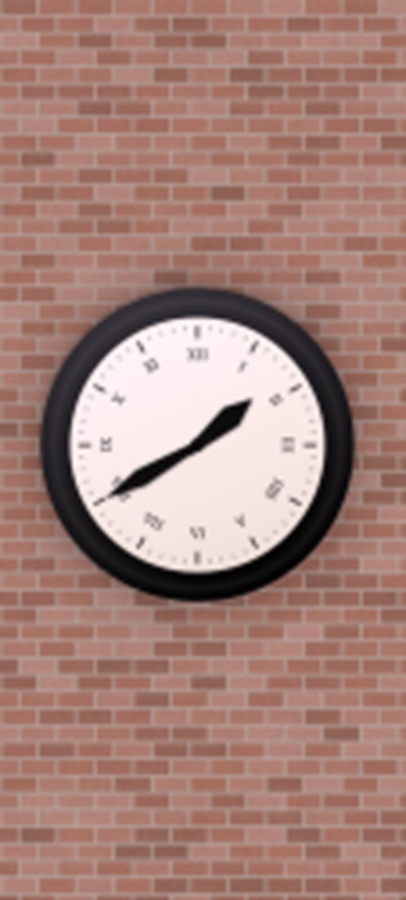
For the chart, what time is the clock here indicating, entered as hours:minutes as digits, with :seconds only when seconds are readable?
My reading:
1:40
